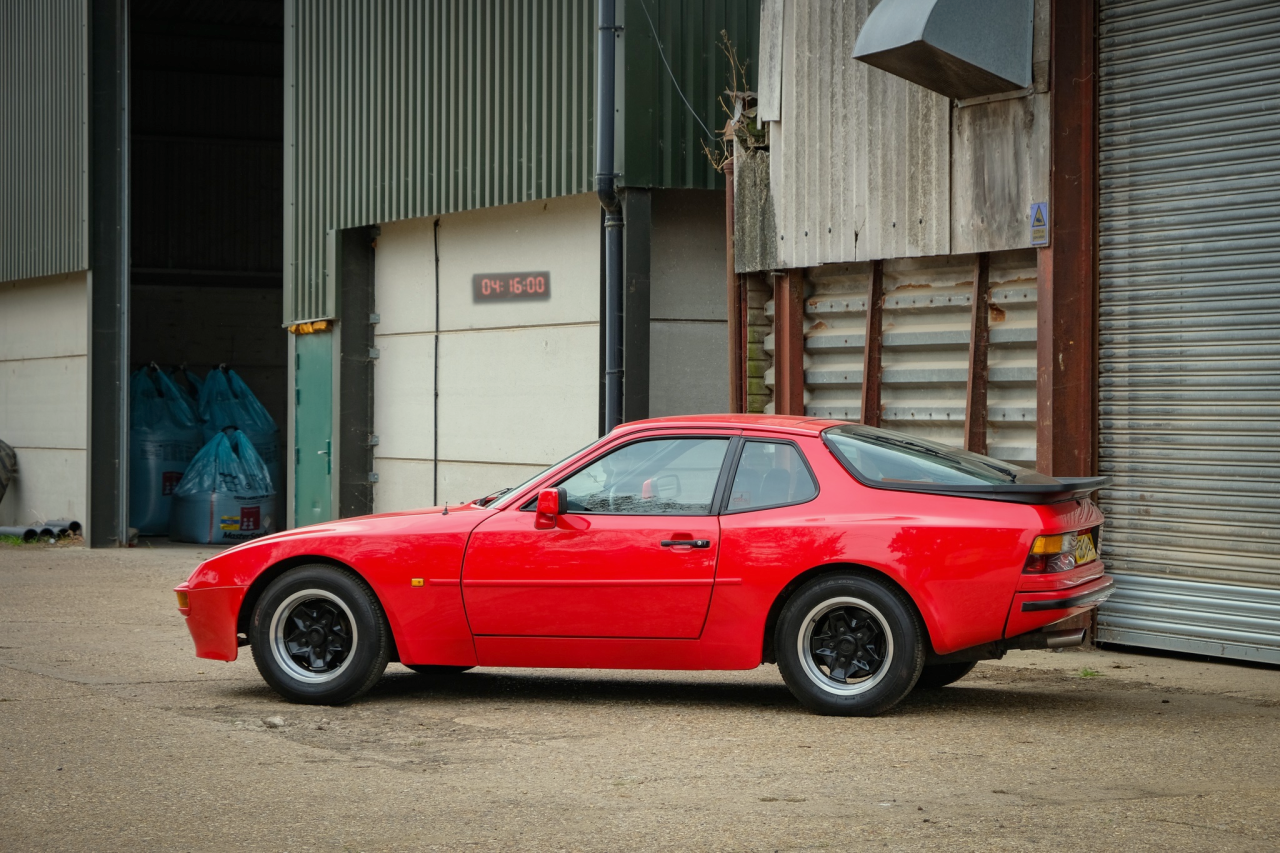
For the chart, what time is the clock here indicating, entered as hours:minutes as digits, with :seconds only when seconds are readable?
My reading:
4:16:00
